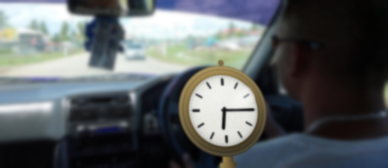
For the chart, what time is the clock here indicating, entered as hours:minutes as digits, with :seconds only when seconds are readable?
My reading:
6:15
